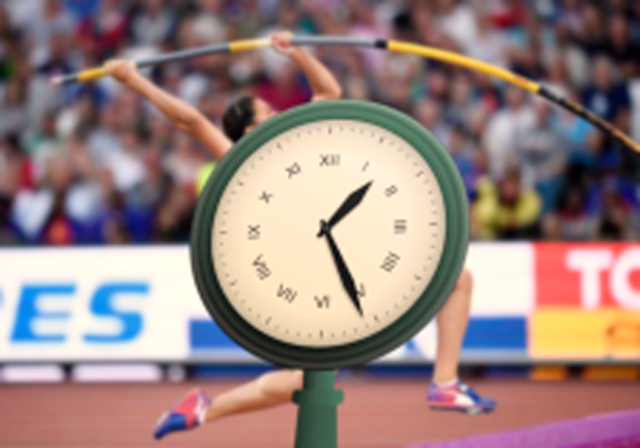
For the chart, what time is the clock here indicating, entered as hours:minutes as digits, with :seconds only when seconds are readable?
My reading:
1:26
